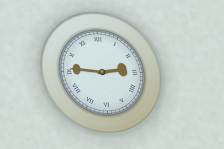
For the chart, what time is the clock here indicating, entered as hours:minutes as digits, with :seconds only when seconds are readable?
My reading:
2:46
